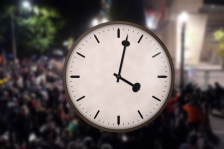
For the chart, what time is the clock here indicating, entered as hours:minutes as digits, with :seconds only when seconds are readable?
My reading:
4:02
